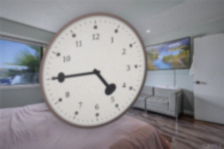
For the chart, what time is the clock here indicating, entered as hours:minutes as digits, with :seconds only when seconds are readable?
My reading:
4:45
